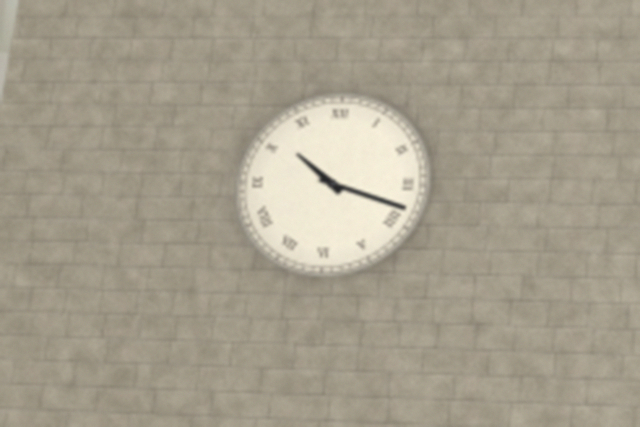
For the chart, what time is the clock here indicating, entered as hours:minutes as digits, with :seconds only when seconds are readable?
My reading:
10:18
